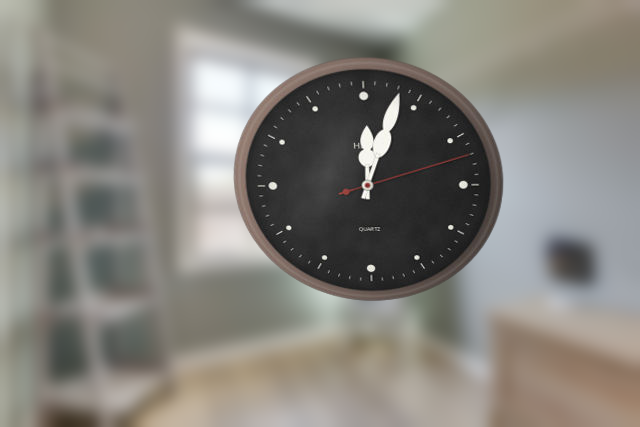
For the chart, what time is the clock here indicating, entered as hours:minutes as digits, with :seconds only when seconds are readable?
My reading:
12:03:12
